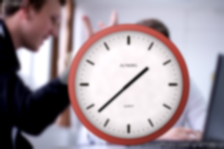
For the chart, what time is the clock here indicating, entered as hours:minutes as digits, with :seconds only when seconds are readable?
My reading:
1:38
